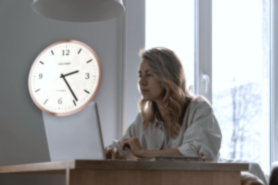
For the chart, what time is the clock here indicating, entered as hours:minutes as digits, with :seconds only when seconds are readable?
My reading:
2:24
